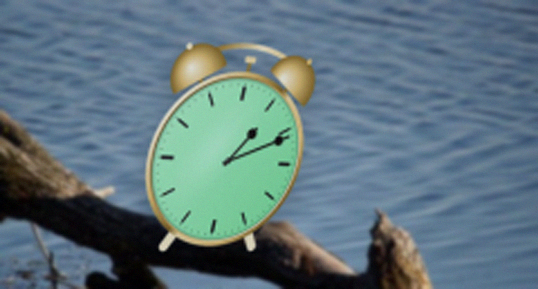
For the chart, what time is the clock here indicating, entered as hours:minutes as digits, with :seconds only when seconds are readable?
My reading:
1:11
